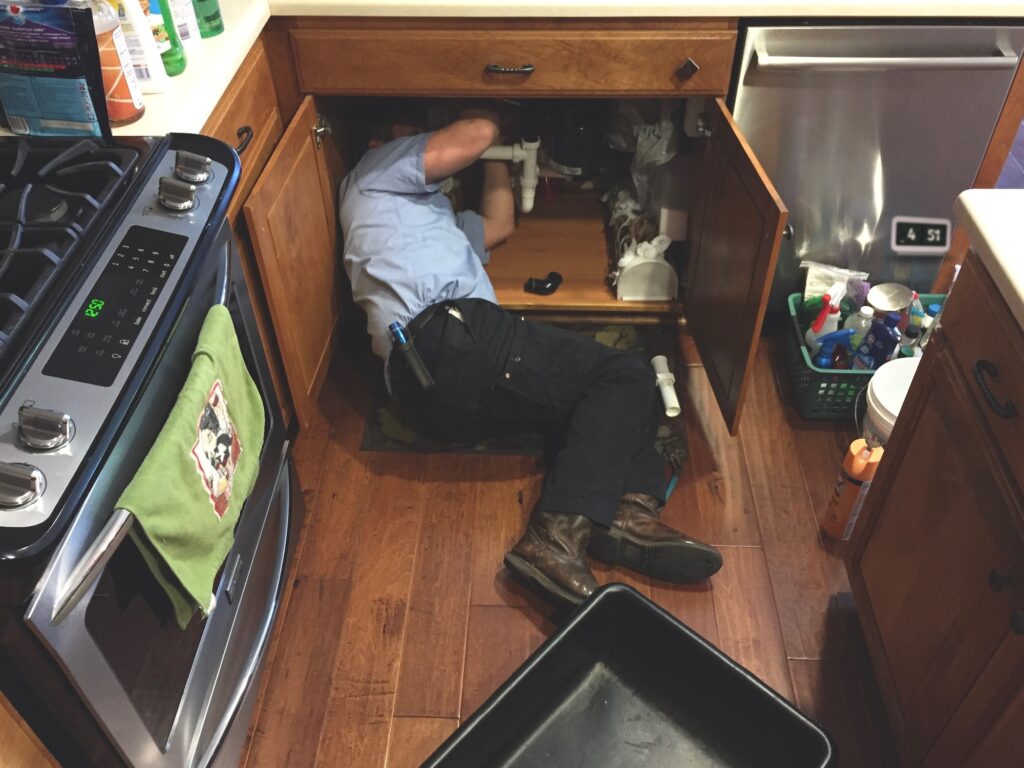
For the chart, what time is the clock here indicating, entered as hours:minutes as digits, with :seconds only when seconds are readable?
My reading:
4:51
